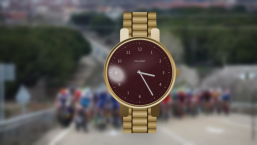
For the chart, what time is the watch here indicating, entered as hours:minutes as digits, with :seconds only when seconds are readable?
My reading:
3:25
